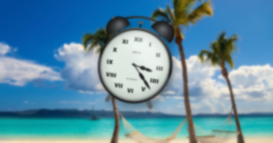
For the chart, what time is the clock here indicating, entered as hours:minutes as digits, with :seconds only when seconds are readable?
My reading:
3:23
